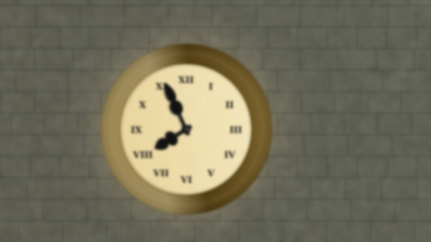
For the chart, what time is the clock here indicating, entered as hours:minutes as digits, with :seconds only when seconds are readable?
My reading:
7:56
